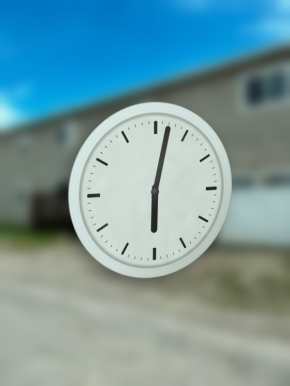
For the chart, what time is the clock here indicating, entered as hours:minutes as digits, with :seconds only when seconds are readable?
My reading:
6:02
